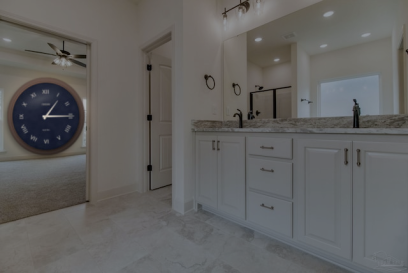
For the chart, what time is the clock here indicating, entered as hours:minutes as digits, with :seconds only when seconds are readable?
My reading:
1:15
